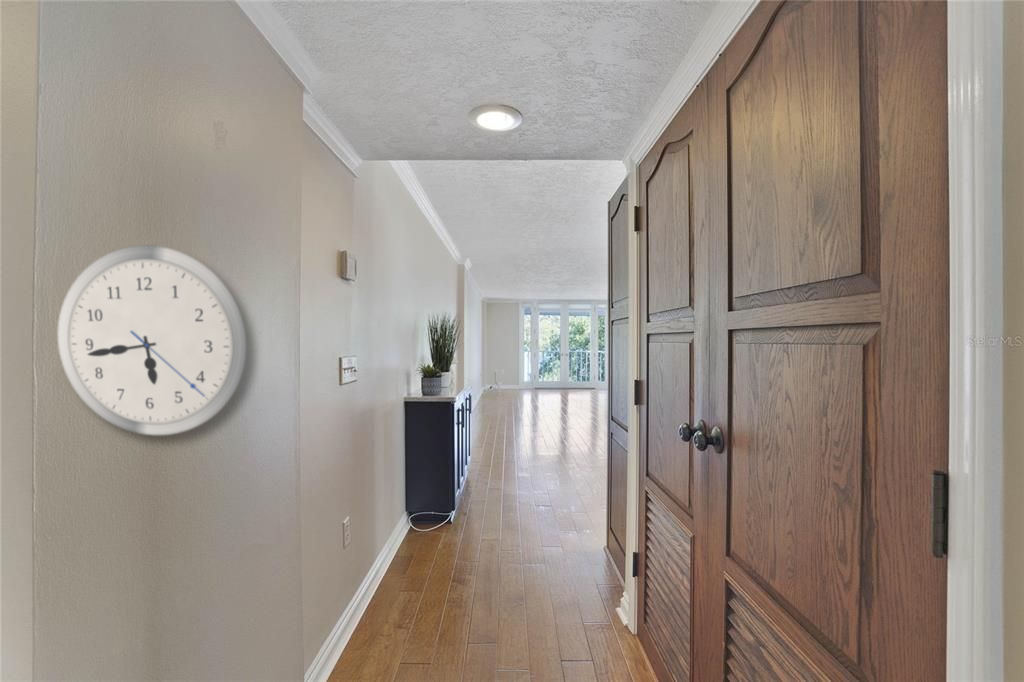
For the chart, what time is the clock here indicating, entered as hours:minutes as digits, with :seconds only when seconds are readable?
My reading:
5:43:22
